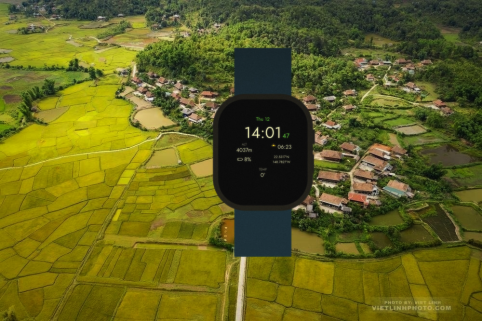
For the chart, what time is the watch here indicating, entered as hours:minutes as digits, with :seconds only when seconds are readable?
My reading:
14:01
